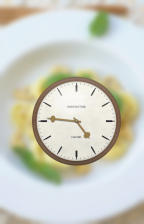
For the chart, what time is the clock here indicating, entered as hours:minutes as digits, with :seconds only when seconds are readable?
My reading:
4:46
